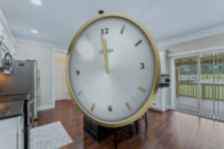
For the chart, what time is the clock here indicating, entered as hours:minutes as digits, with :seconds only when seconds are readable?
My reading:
11:59
